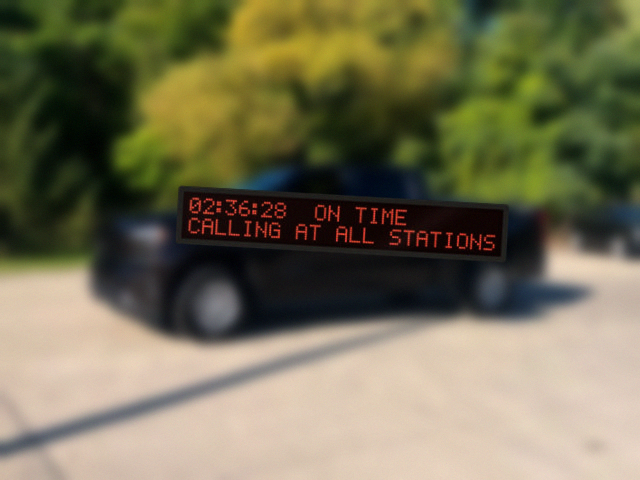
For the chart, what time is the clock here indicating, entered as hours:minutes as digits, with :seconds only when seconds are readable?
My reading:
2:36:28
